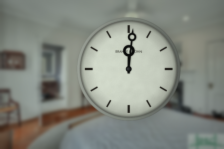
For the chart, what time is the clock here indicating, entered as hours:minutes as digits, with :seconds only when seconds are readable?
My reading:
12:01
